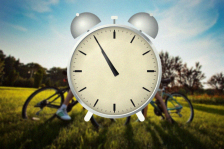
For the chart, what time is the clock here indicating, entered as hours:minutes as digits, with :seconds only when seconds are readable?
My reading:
10:55
